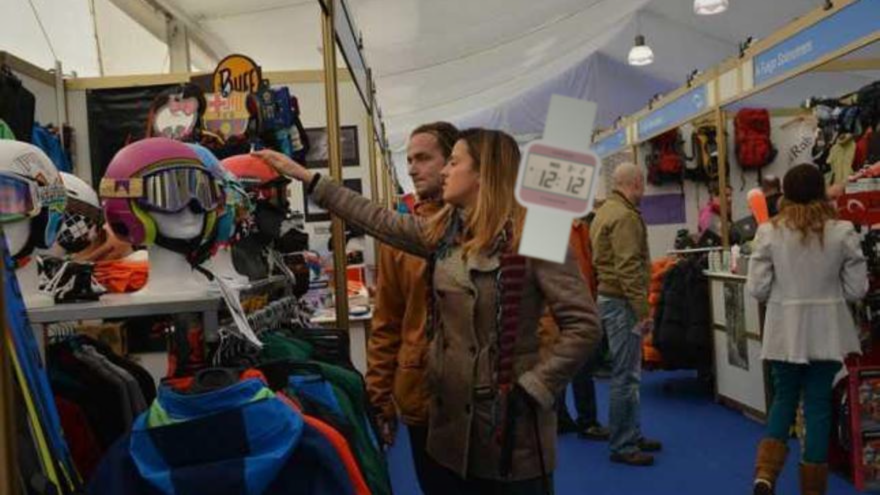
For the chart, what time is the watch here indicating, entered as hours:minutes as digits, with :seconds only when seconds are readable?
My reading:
12:12
